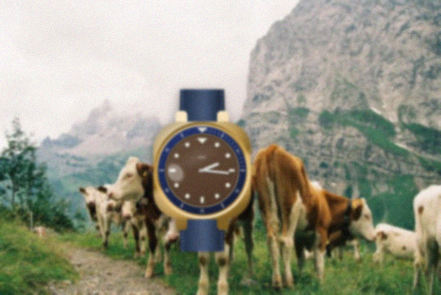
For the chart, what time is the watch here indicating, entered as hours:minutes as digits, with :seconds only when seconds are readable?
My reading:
2:16
